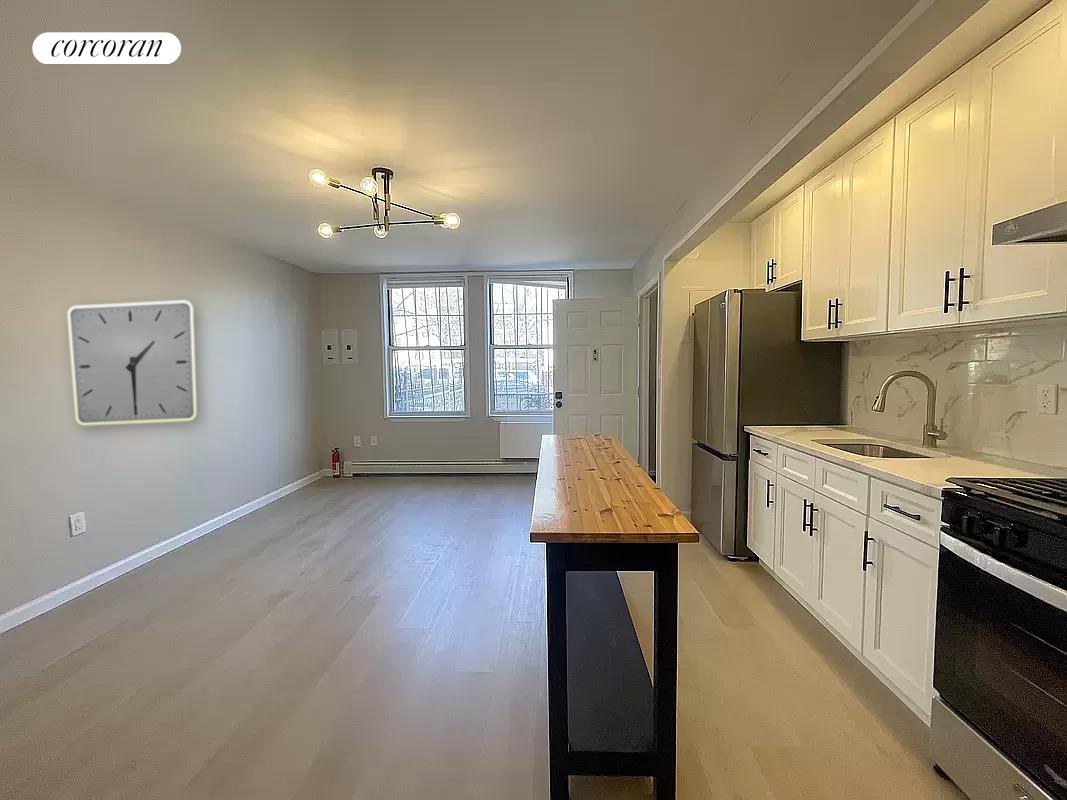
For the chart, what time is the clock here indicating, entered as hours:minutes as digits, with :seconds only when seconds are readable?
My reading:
1:30
